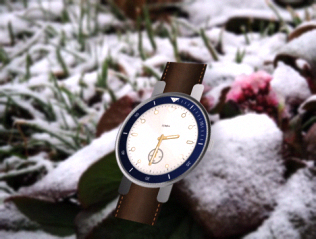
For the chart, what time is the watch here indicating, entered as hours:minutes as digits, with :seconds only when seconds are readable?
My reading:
2:31
